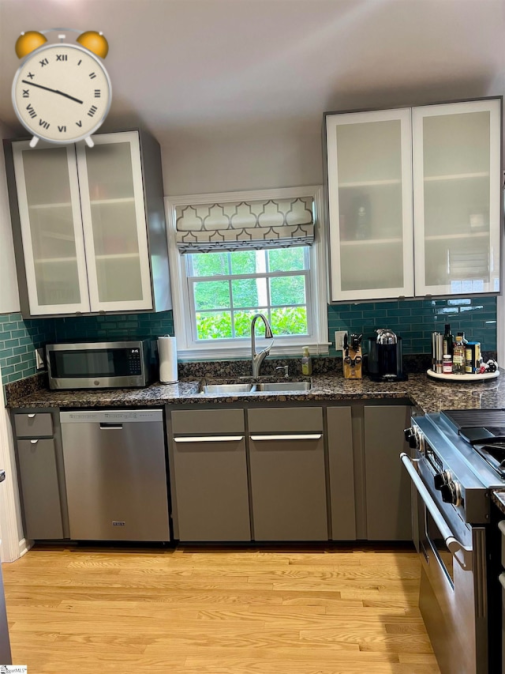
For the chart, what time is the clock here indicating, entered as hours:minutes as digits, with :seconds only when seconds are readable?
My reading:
3:48
